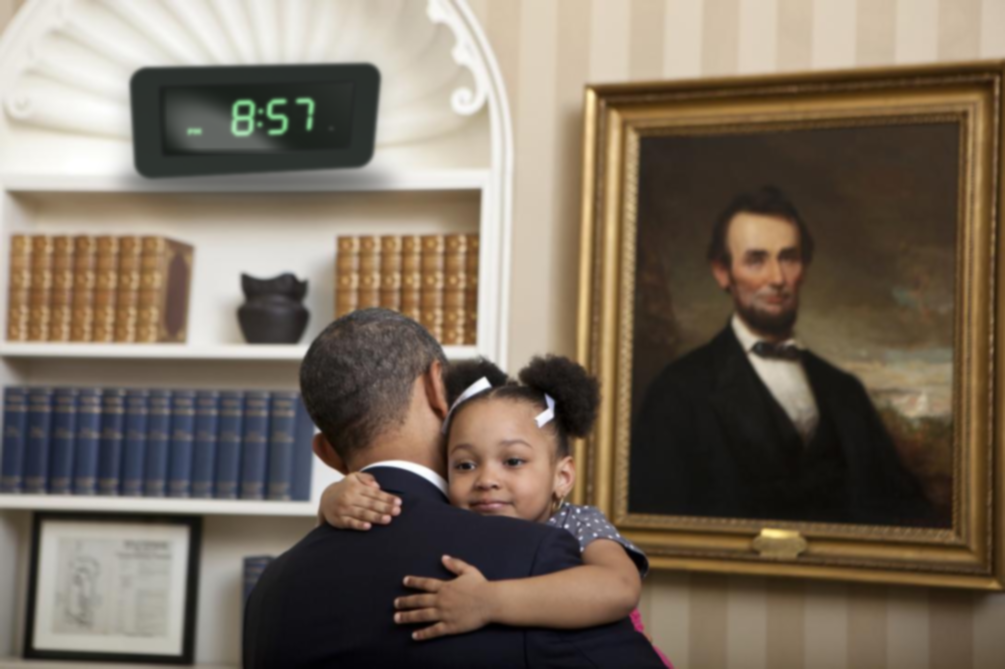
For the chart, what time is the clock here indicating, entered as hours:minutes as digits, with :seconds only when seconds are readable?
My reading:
8:57
